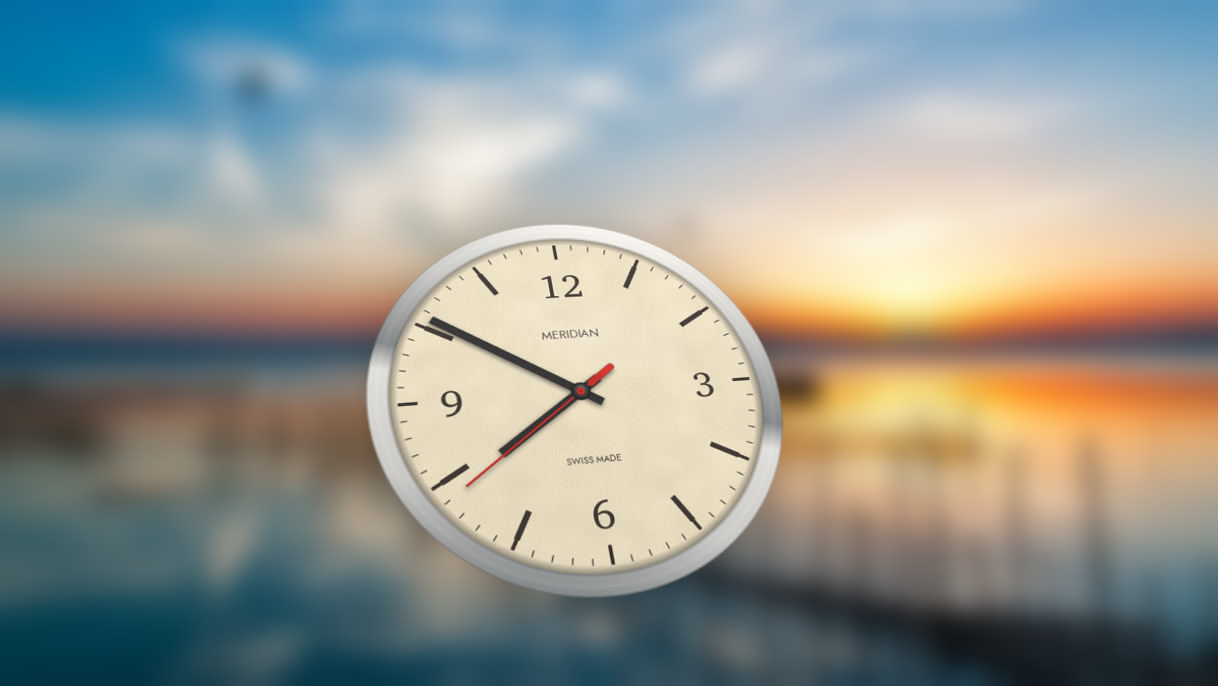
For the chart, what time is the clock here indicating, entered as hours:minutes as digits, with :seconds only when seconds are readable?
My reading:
7:50:39
